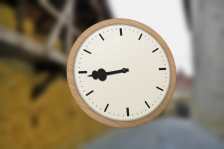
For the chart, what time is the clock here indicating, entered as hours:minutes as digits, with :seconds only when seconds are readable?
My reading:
8:44
